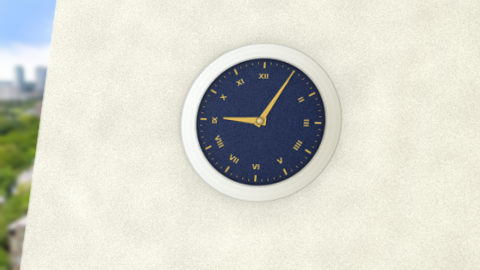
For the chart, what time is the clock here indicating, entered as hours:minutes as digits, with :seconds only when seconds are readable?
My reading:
9:05
